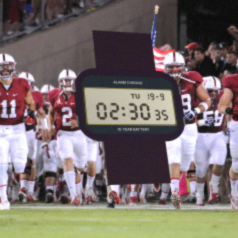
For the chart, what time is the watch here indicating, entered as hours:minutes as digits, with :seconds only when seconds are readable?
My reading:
2:30:35
